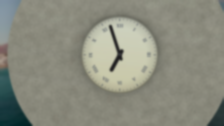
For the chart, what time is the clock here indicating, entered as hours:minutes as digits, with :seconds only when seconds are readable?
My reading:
6:57
